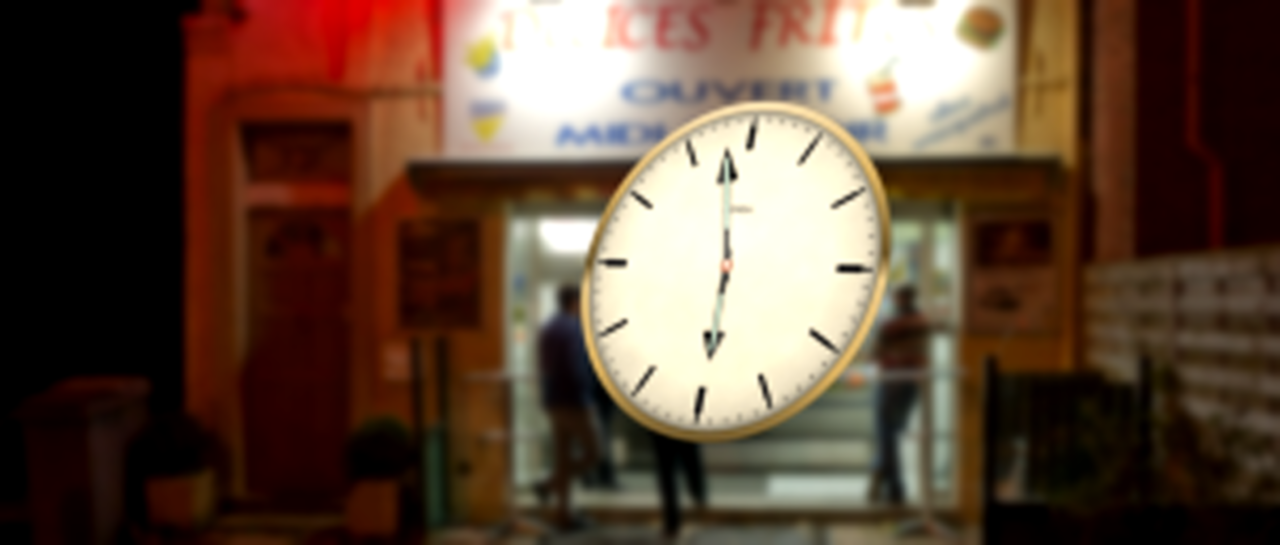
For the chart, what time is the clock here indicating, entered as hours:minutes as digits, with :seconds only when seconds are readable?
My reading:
5:58
